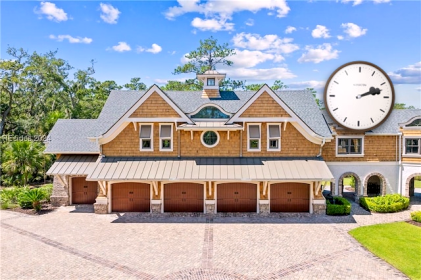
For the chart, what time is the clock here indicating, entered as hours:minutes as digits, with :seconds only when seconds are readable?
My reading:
2:12
